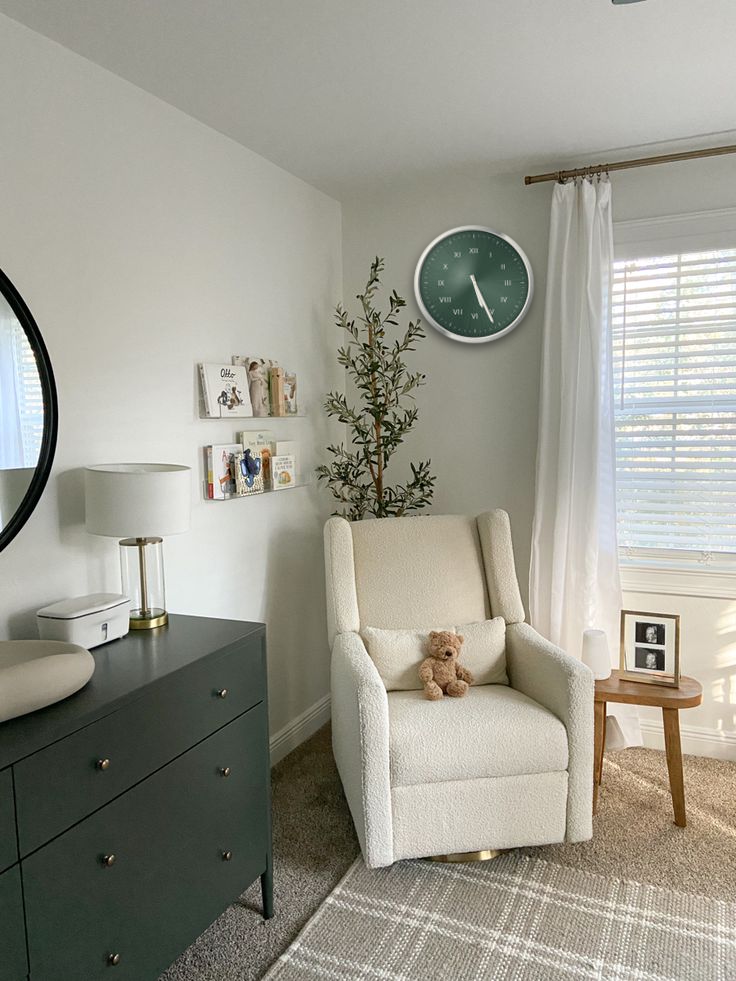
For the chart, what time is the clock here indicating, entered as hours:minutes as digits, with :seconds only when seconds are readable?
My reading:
5:26
